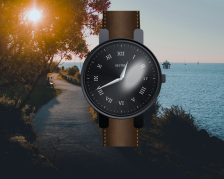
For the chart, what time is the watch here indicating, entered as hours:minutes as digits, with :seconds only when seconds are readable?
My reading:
12:41
